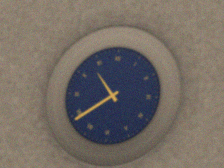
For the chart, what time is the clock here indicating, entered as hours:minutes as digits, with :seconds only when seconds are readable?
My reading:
10:39
